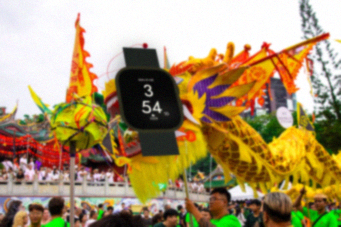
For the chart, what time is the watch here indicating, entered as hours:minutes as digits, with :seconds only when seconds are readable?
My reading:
3:54
